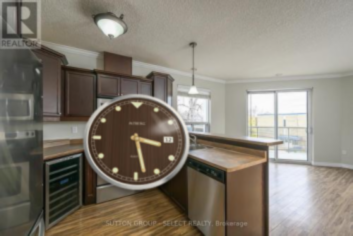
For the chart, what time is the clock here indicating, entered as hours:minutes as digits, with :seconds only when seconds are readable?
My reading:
3:28
